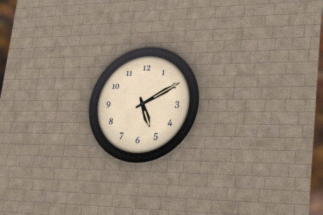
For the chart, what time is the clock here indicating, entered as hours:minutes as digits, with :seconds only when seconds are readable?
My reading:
5:10
